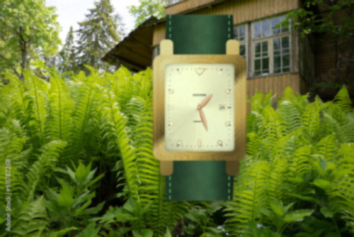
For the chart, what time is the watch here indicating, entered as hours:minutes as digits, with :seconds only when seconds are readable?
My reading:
1:27
